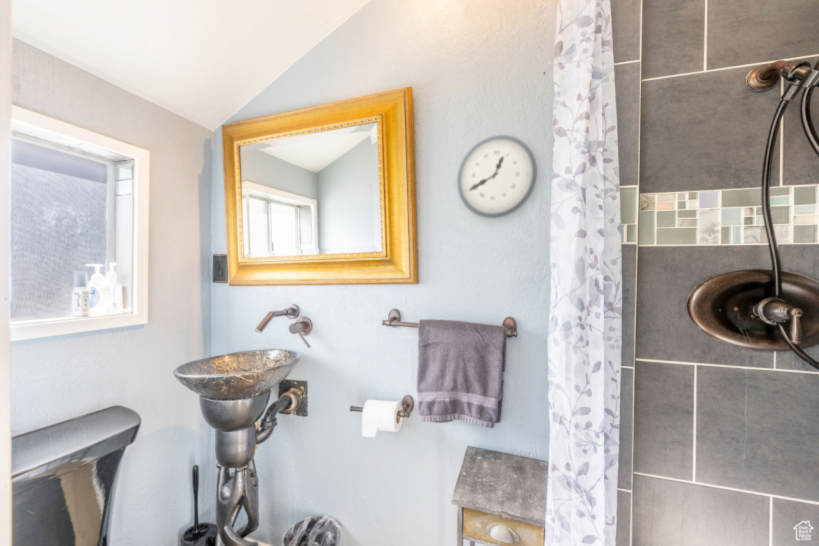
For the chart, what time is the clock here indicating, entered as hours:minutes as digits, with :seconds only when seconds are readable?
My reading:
12:40
